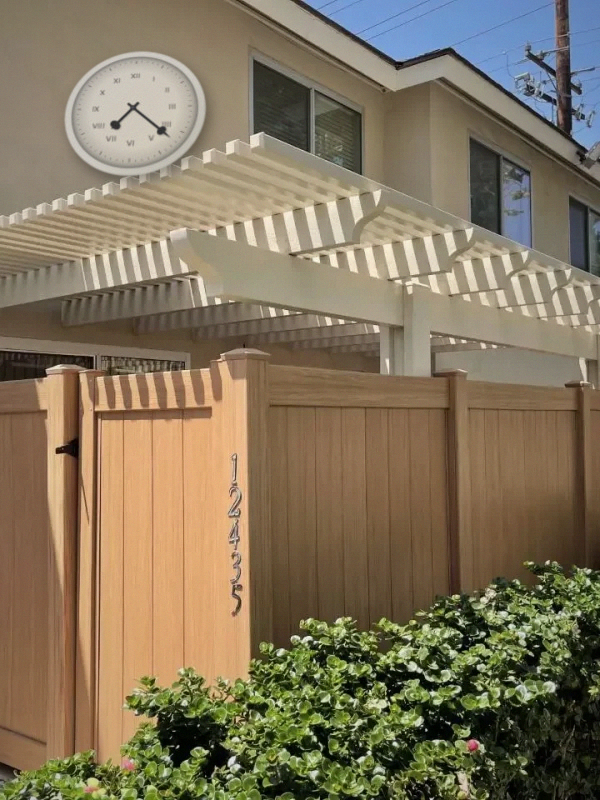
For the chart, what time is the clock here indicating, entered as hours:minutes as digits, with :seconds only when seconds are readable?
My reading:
7:22
